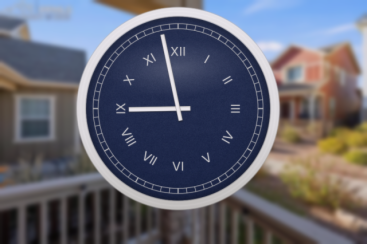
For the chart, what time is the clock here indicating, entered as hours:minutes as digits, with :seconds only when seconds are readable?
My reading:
8:58
